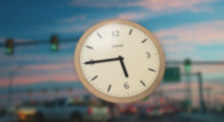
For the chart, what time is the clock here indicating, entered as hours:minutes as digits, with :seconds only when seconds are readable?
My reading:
5:45
